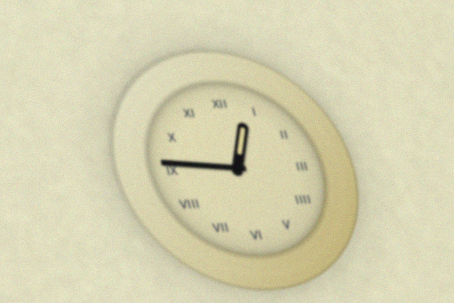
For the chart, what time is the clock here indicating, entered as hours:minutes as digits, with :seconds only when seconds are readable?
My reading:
12:46
